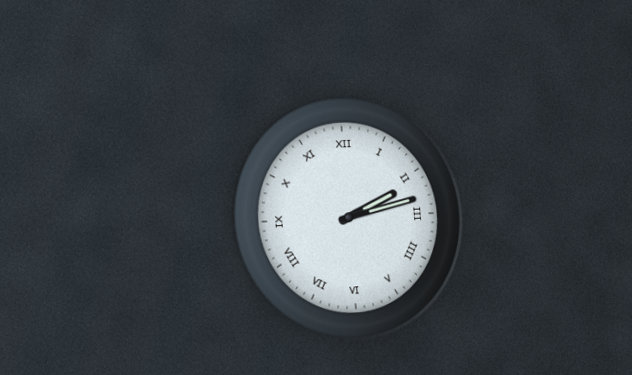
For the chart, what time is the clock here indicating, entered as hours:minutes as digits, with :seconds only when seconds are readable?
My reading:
2:13
